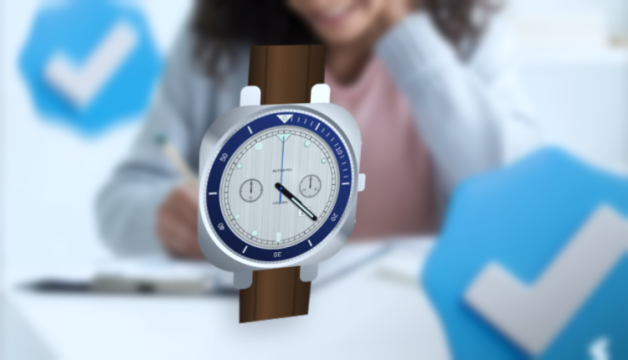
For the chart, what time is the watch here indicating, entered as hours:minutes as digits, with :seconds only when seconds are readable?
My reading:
4:22
